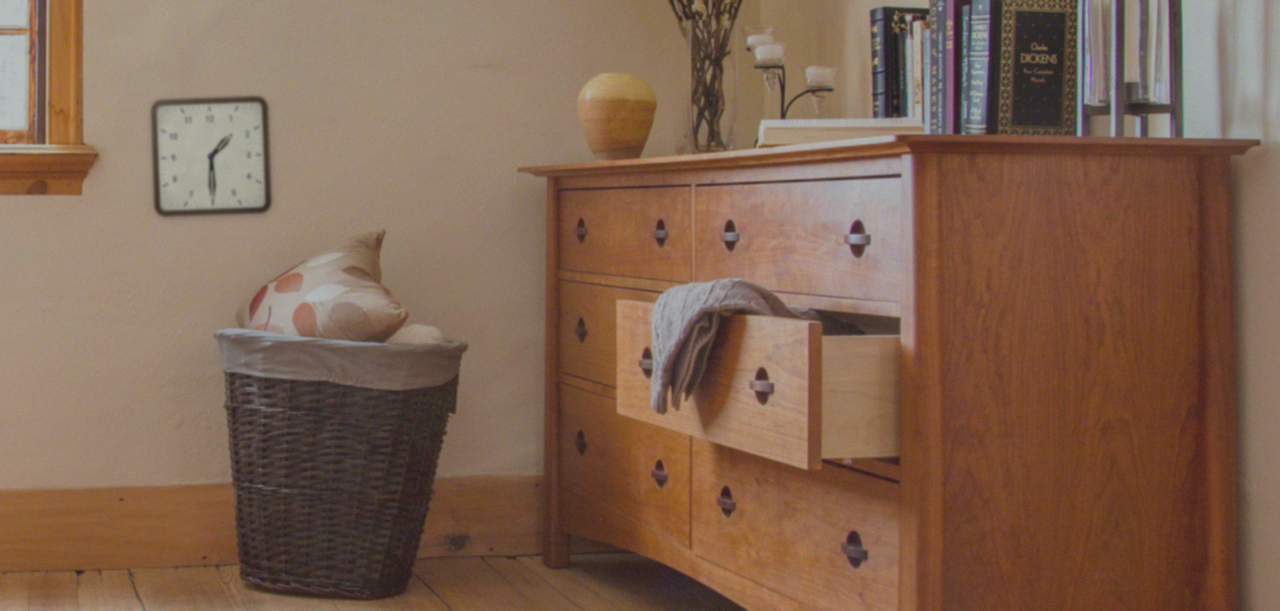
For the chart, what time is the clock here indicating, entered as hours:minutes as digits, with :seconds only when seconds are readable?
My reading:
1:30
